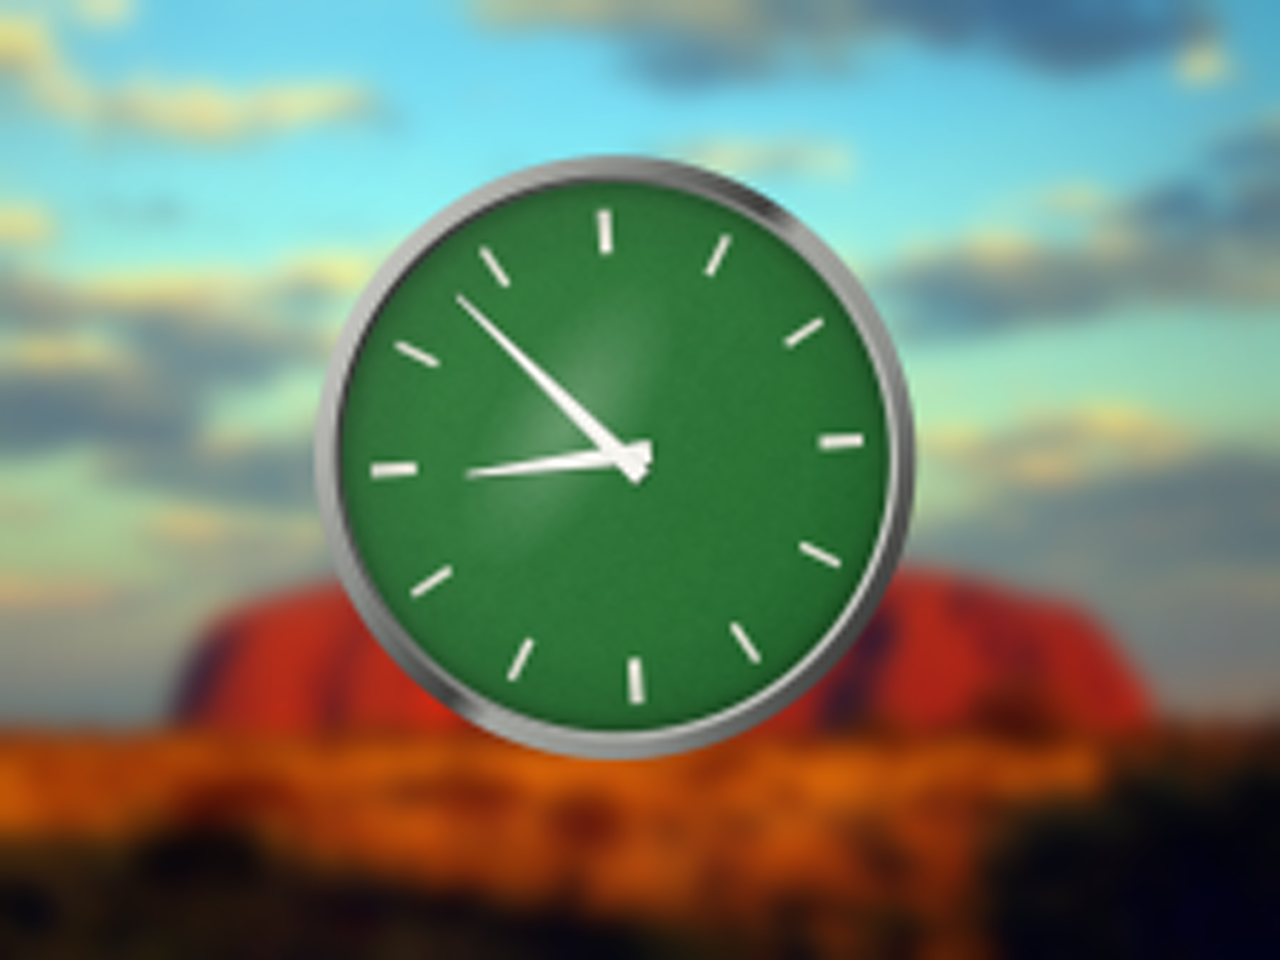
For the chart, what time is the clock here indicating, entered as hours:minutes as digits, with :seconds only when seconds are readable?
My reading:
8:53
